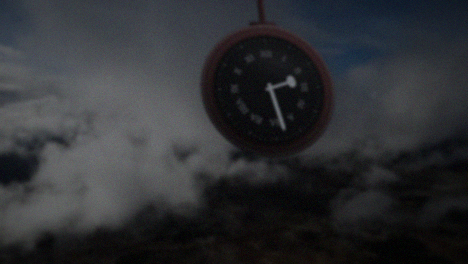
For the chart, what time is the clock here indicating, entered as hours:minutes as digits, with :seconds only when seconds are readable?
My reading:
2:28
